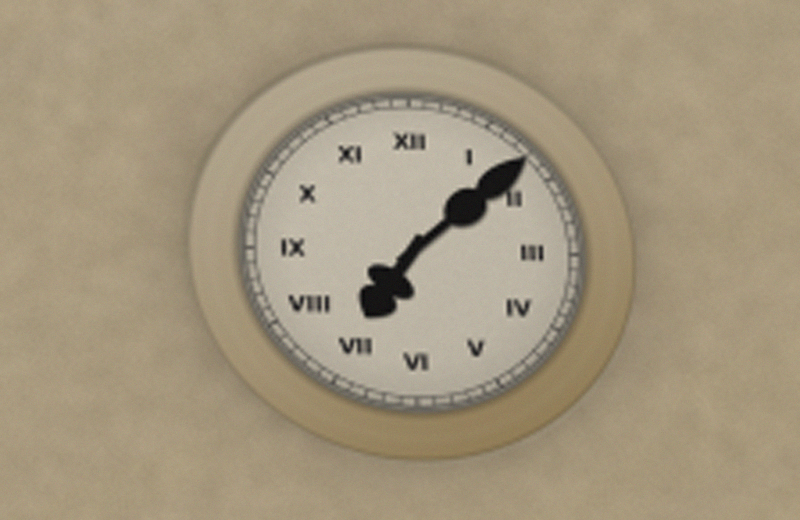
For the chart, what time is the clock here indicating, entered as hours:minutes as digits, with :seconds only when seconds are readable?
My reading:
7:08
